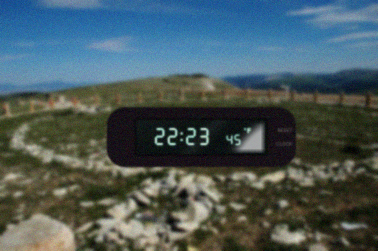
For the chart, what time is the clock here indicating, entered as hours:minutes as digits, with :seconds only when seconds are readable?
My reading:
22:23
